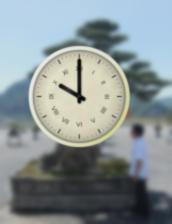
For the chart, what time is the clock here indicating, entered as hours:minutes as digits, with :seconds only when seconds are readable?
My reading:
10:00
